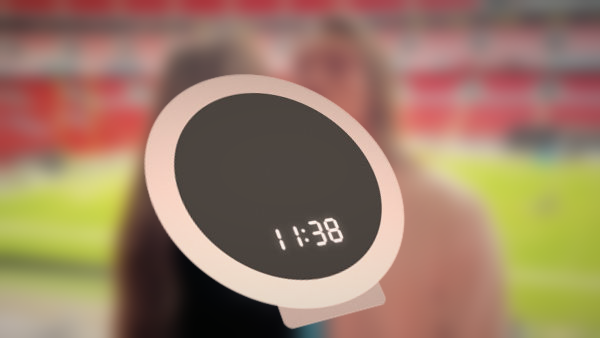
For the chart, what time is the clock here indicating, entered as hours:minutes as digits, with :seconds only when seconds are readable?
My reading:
11:38
